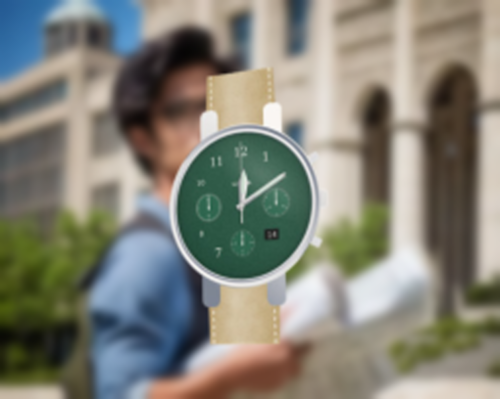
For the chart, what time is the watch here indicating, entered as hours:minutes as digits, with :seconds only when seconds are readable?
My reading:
12:10
